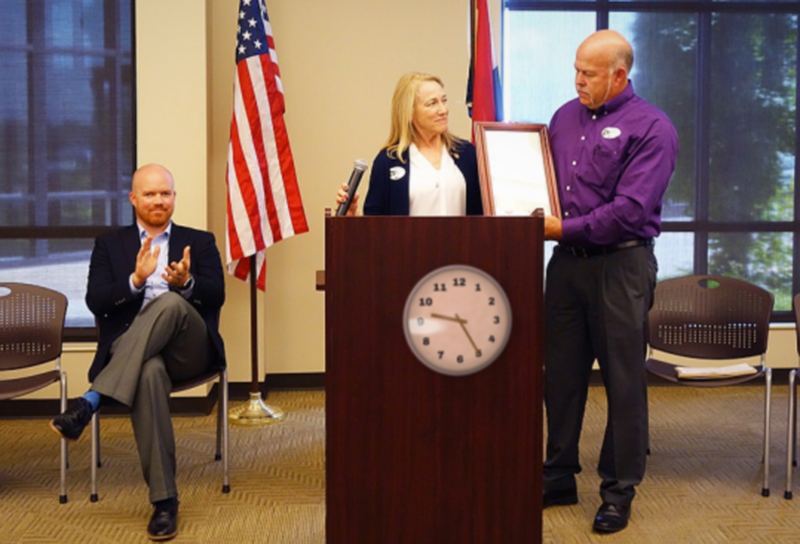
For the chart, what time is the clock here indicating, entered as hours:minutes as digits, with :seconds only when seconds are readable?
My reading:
9:25
